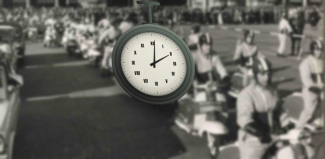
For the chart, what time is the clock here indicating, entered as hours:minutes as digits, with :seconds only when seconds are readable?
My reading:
2:01
